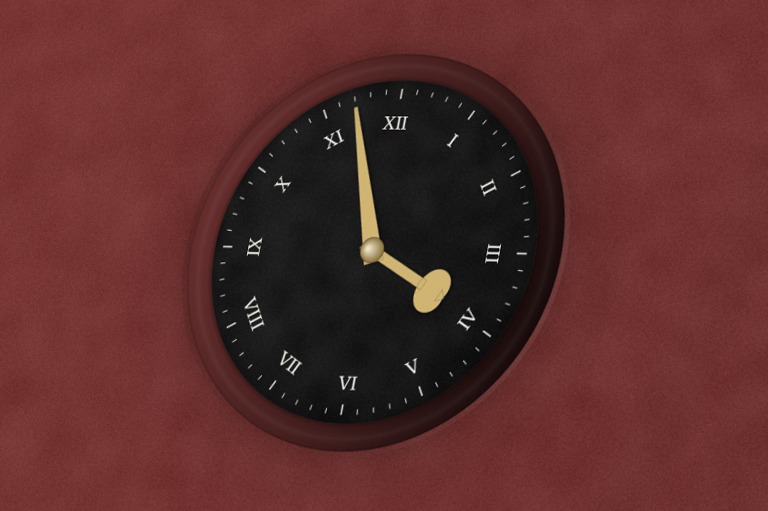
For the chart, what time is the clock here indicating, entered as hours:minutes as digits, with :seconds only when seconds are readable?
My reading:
3:57
